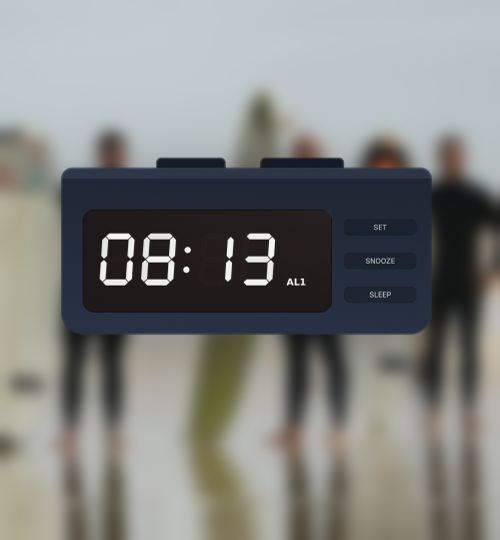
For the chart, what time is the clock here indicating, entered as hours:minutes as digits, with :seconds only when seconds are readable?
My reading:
8:13
